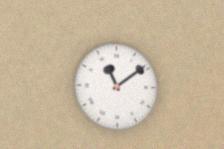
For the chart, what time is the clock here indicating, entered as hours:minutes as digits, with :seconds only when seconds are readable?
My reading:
11:09
